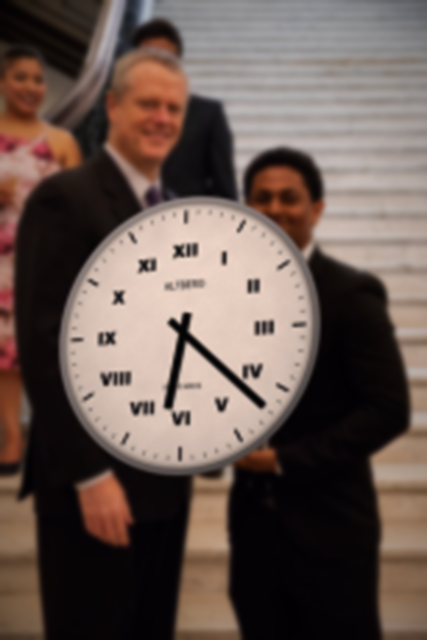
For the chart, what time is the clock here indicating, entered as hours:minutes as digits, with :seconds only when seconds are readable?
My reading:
6:22
